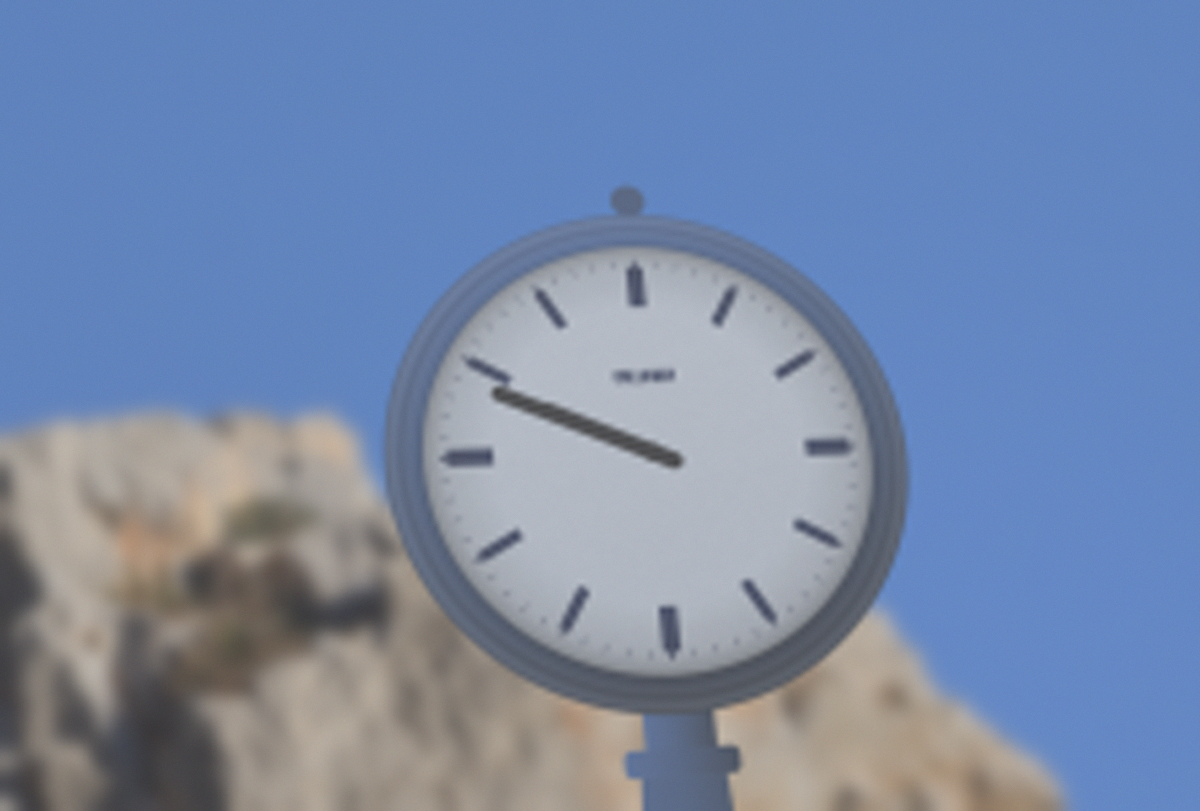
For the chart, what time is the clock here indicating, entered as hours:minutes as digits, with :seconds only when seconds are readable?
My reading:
9:49
